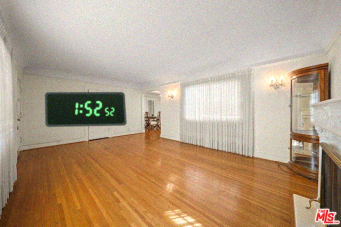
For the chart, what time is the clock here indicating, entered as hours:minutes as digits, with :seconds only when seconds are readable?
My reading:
1:52:52
